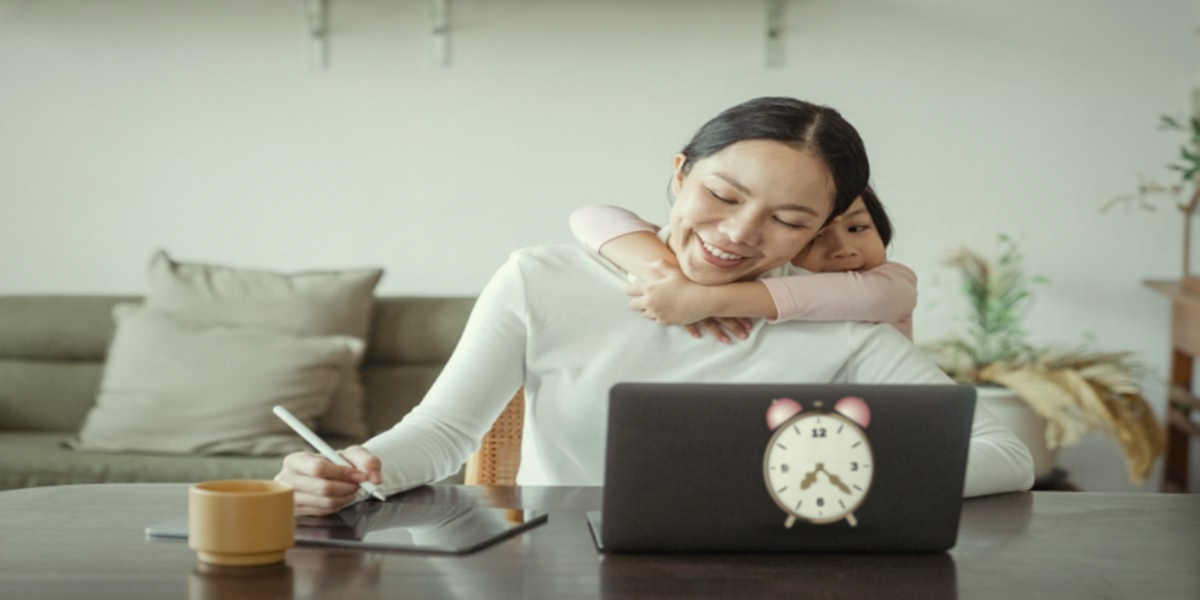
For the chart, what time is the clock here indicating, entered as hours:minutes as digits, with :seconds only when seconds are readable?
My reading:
7:22
